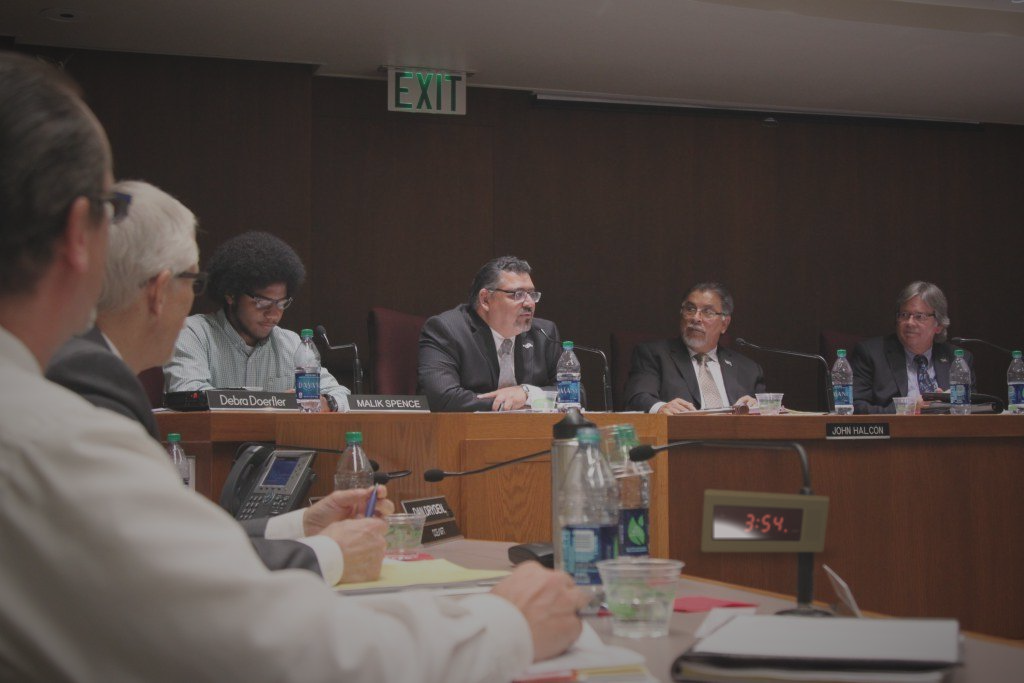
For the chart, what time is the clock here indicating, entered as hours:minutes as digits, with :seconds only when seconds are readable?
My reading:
3:54
